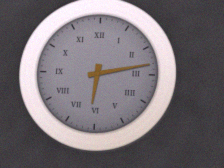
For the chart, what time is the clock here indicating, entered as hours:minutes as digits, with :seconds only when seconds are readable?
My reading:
6:13
